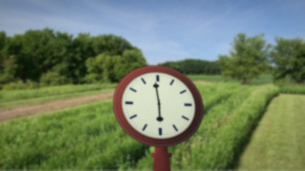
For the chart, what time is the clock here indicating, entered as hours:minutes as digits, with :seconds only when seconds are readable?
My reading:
5:59
